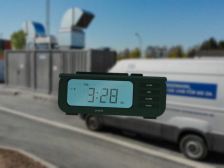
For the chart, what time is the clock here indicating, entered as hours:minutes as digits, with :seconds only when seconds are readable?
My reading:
3:28
